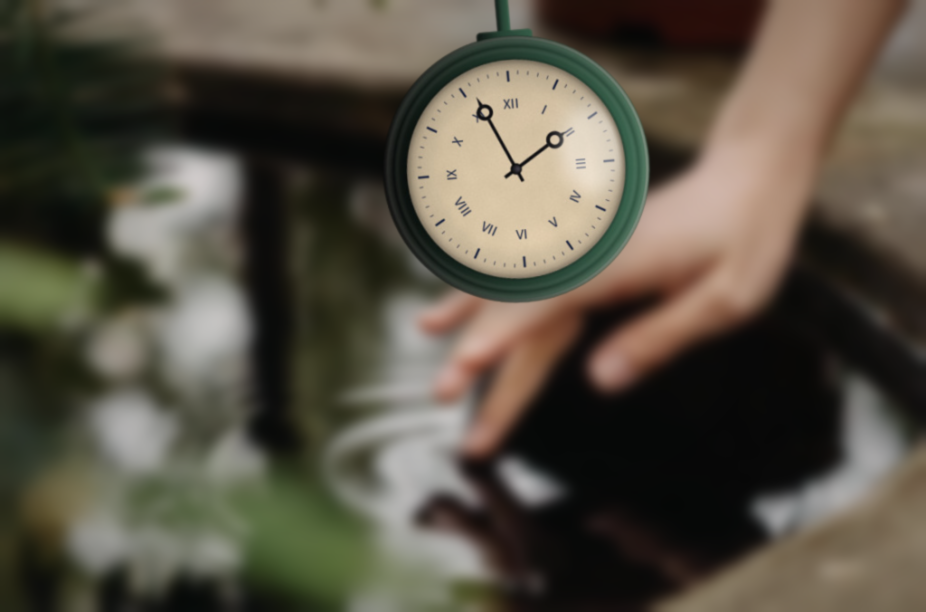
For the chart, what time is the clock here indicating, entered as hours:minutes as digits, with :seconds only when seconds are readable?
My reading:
1:56
